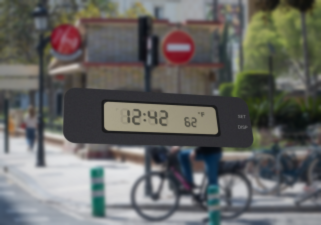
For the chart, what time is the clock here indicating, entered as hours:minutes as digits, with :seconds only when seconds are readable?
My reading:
12:42
